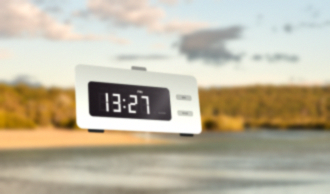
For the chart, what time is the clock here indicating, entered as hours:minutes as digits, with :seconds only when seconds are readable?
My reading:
13:27
